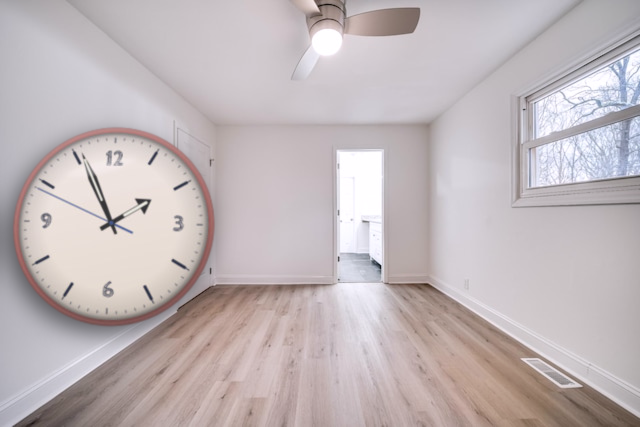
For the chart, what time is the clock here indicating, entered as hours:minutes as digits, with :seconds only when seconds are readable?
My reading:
1:55:49
